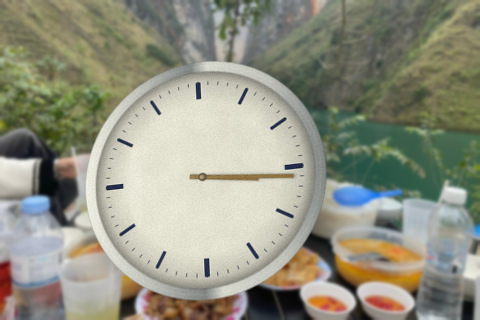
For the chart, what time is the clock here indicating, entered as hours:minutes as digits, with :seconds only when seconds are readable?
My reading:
3:16
